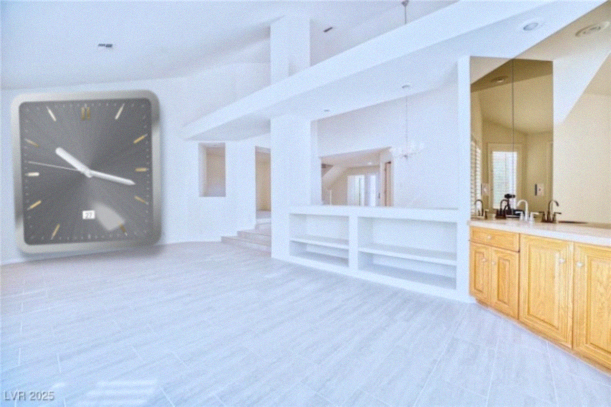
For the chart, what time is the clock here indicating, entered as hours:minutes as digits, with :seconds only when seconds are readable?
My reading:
10:17:47
